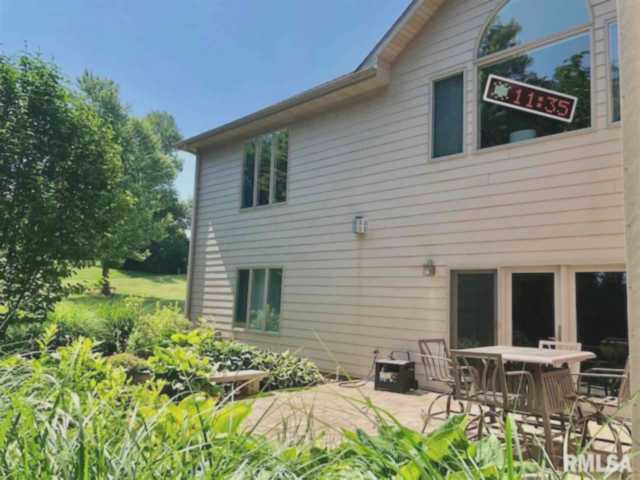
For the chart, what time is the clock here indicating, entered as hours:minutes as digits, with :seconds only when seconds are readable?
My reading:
11:35
